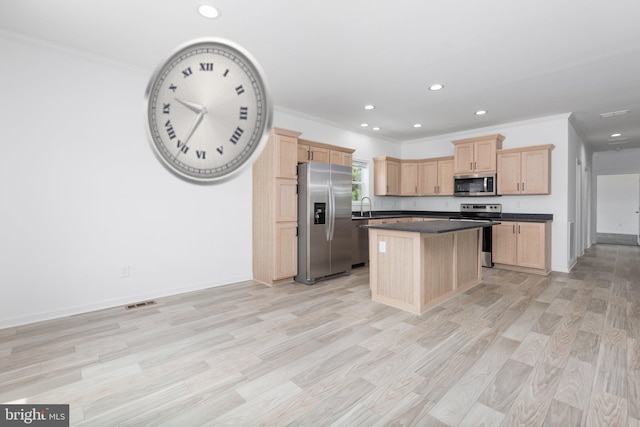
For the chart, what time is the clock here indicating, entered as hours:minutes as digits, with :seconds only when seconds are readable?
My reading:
9:35
